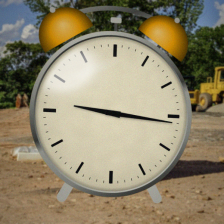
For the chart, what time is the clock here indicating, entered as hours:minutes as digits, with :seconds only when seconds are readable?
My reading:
9:16
